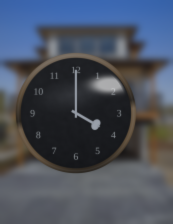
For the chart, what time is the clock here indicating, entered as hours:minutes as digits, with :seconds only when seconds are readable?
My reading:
4:00
